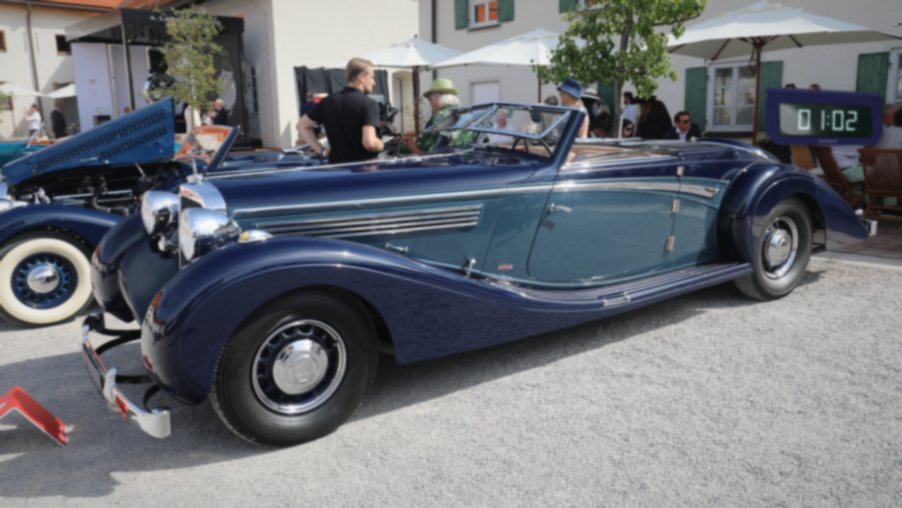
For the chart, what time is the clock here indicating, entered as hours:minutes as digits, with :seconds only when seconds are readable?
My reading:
1:02
